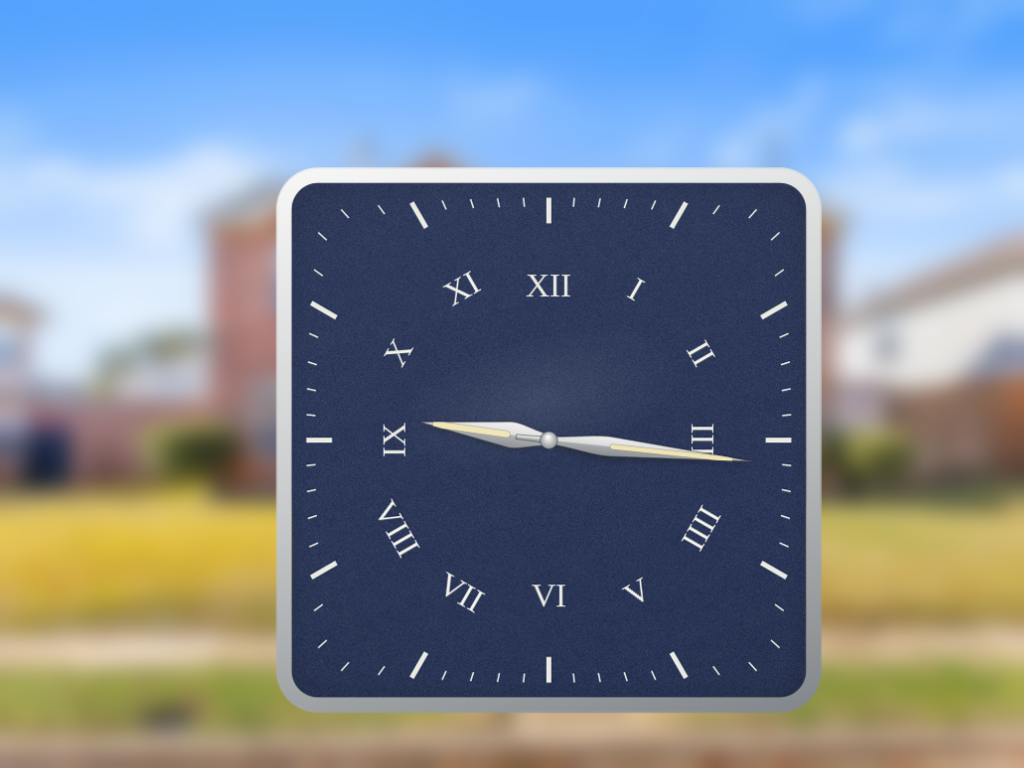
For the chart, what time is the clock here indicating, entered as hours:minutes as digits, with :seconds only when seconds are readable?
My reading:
9:16
